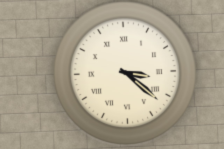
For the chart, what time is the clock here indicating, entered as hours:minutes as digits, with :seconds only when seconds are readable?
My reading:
3:22
